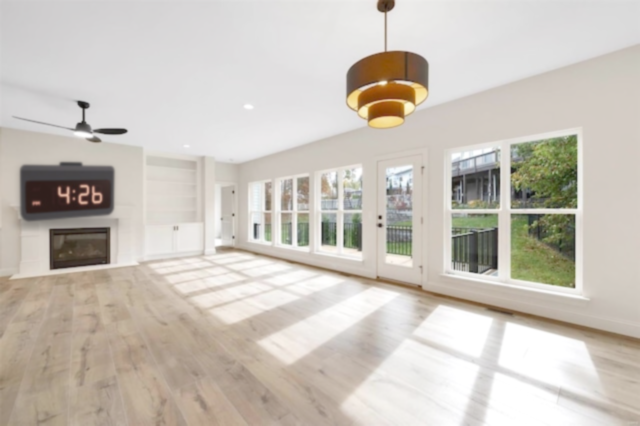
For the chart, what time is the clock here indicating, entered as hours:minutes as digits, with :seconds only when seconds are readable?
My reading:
4:26
